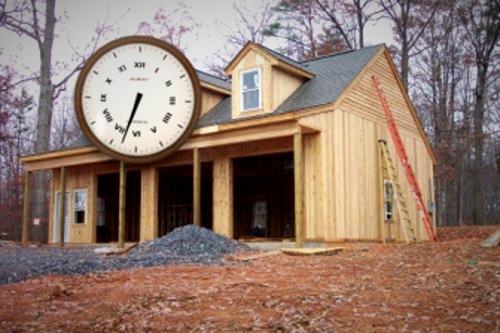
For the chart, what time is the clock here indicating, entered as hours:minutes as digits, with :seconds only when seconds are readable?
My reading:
6:33
